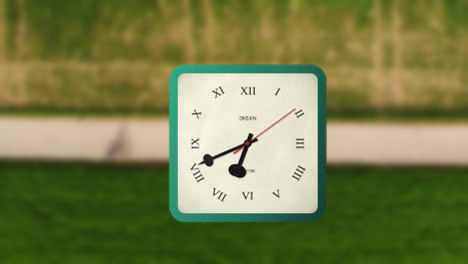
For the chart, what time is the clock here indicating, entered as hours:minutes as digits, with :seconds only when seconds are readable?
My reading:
6:41:09
